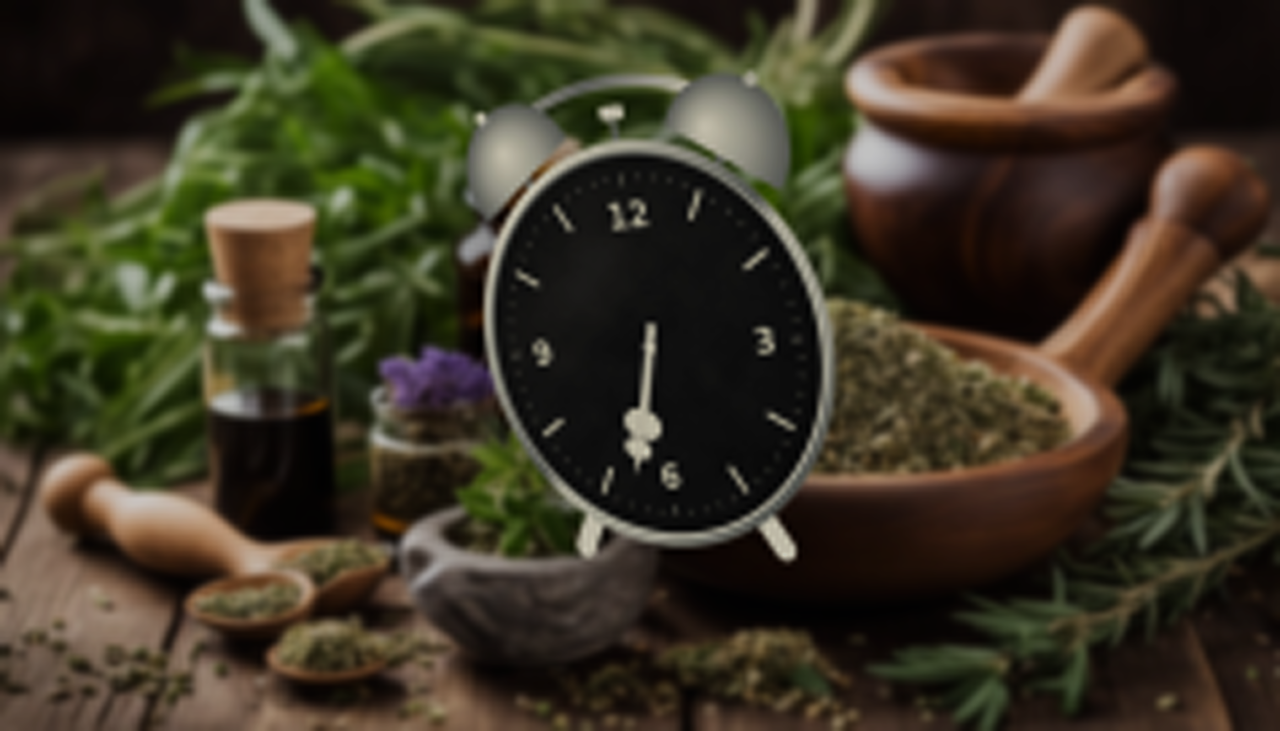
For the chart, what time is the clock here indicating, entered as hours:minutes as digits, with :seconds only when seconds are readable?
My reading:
6:33
